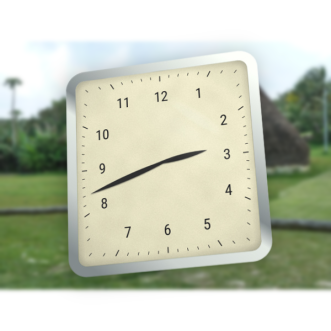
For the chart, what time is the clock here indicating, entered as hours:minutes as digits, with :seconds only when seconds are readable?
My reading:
2:42
